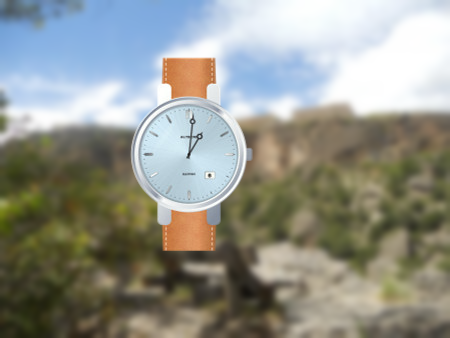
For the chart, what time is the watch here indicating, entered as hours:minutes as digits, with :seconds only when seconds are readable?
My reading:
1:01
